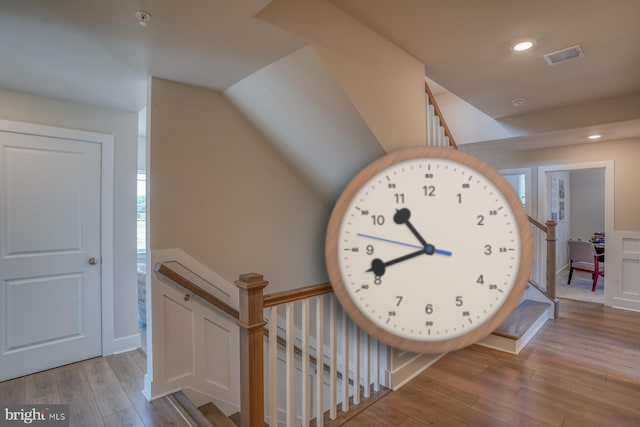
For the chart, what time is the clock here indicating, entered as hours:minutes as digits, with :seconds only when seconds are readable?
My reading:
10:41:47
